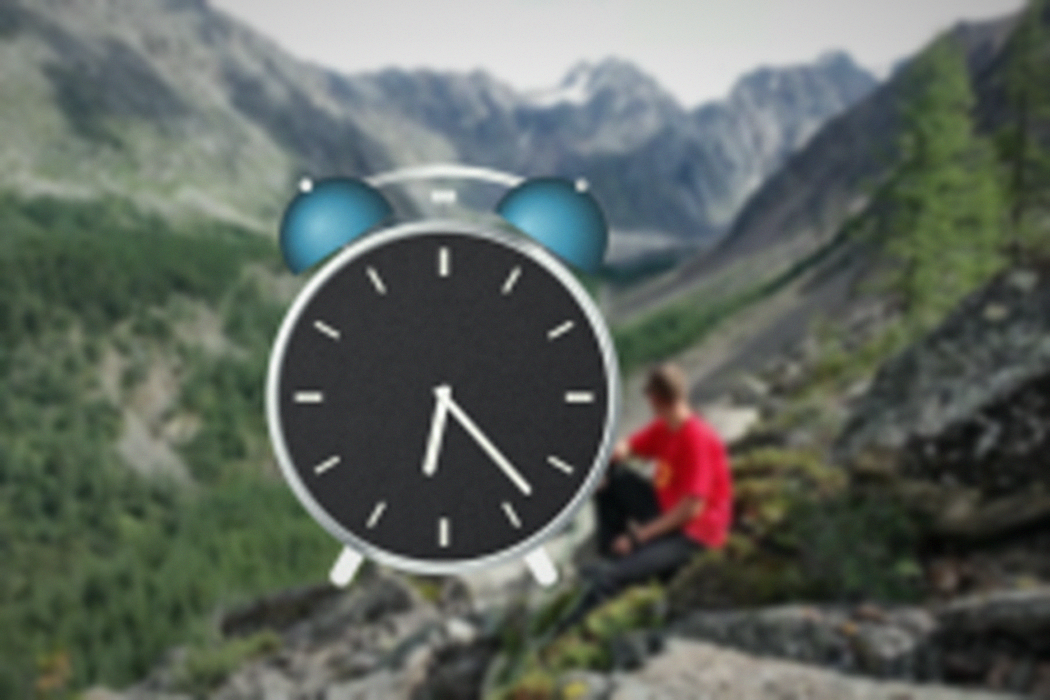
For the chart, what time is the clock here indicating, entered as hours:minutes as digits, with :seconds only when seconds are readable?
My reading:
6:23
